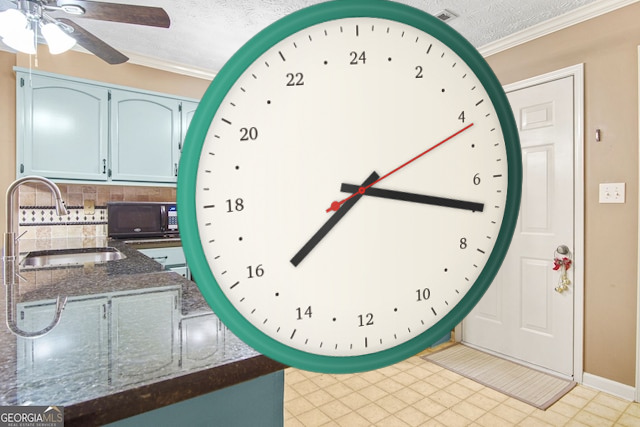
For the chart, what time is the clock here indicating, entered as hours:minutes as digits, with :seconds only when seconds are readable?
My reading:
15:17:11
